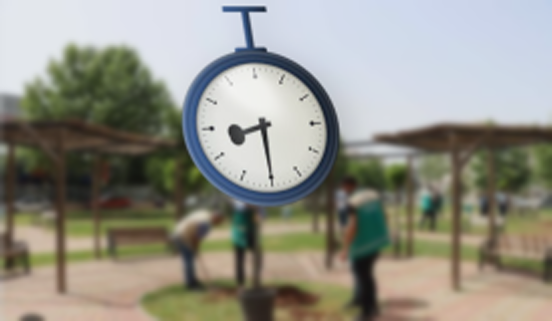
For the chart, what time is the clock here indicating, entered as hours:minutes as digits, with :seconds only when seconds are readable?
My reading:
8:30
